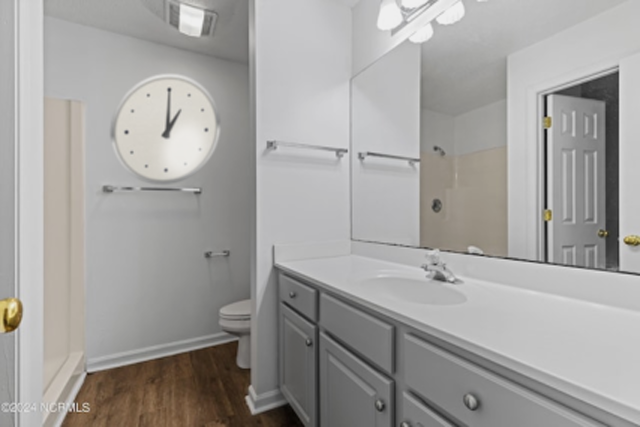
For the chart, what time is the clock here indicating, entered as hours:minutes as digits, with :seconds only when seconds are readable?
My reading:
1:00
